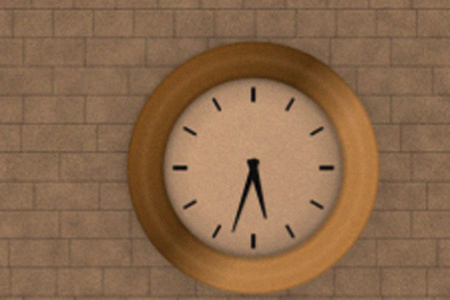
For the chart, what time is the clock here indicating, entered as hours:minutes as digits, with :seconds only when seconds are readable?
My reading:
5:33
